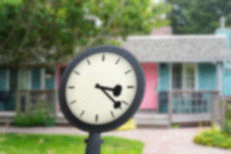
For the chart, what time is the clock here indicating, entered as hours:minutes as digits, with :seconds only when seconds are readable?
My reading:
3:22
